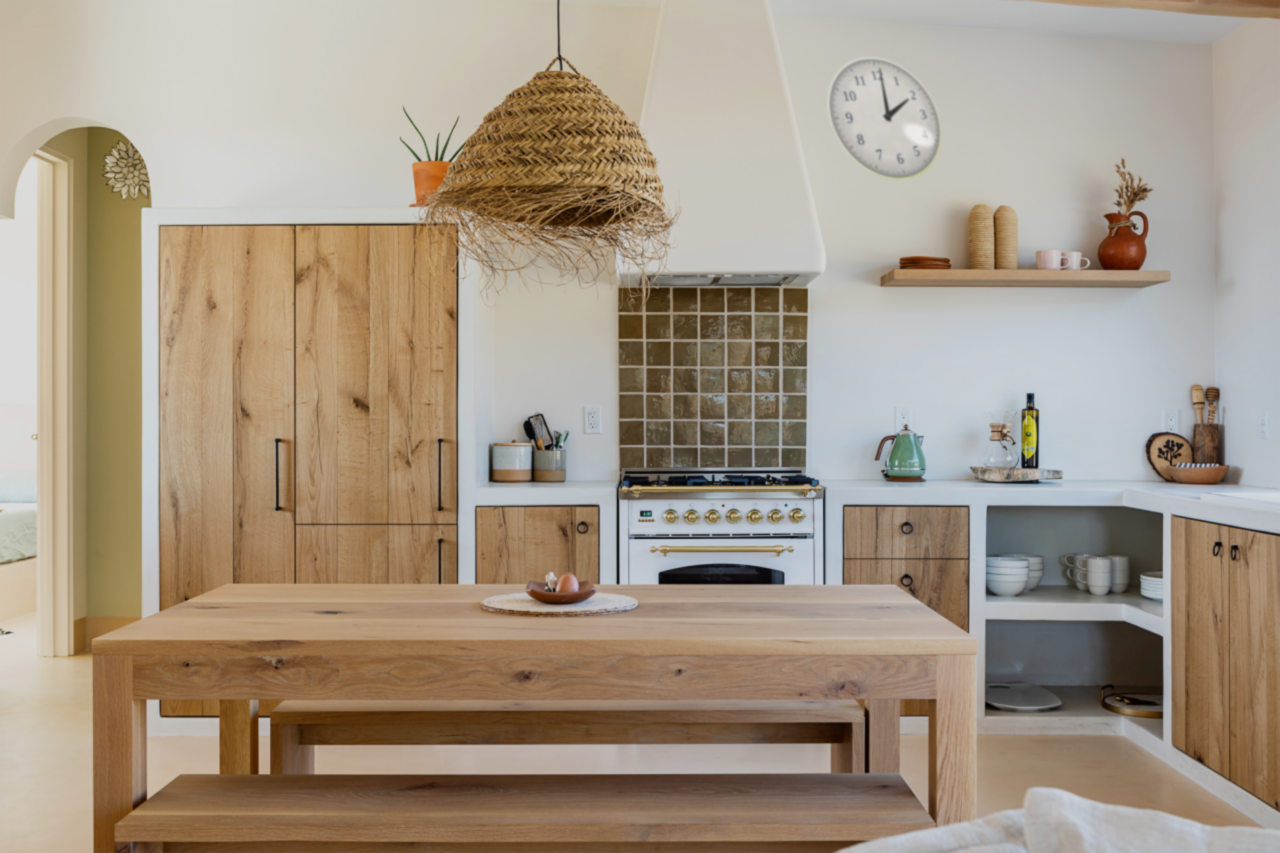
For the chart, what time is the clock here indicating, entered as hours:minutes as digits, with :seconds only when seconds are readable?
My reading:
2:01
